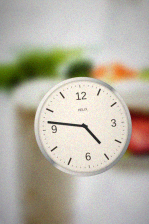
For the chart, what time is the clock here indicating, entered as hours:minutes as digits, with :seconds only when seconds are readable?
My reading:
4:47
